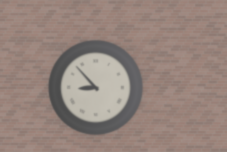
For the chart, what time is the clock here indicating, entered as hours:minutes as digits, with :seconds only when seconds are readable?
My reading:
8:53
